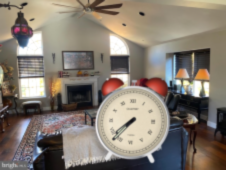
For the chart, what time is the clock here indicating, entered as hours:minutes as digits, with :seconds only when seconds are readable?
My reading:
7:37
